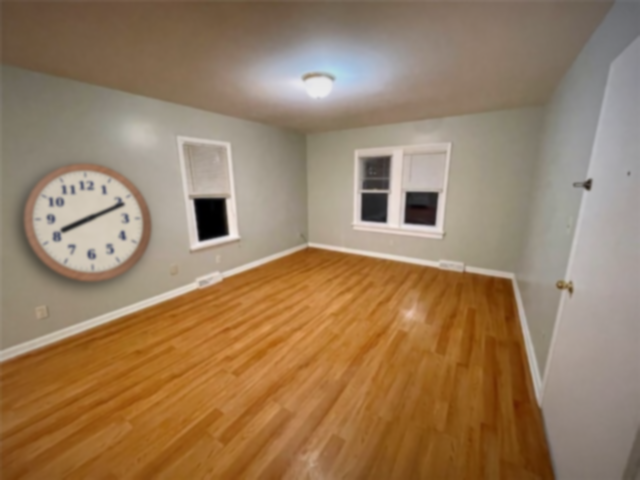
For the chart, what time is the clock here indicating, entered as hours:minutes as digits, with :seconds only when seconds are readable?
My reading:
8:11
